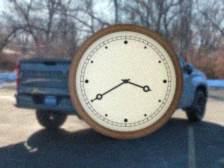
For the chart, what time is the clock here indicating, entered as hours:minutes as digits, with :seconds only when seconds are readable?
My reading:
3:40
